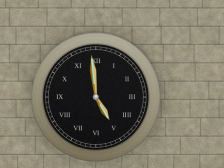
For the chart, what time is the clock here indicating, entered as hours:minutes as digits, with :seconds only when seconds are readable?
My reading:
4:59
